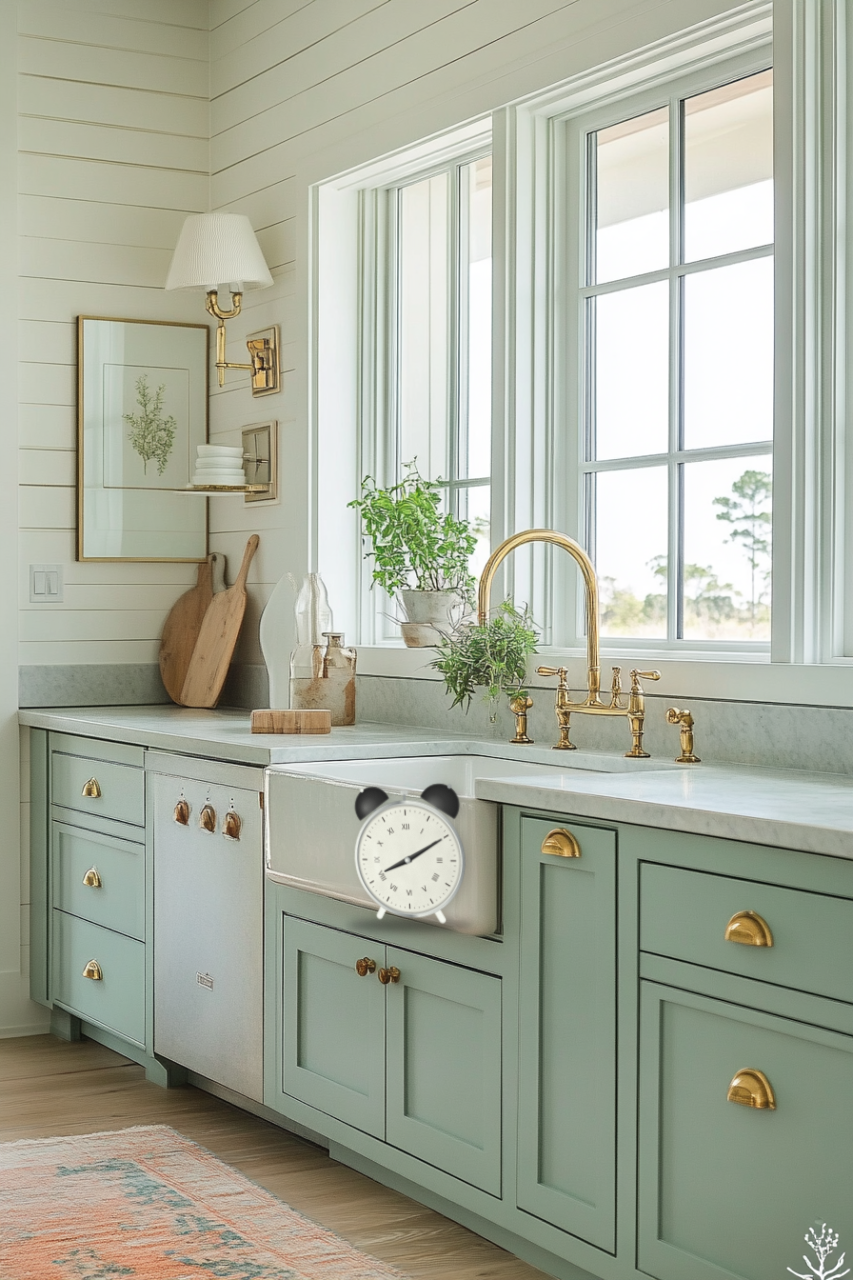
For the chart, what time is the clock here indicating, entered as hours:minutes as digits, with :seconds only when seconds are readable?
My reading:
8:10
